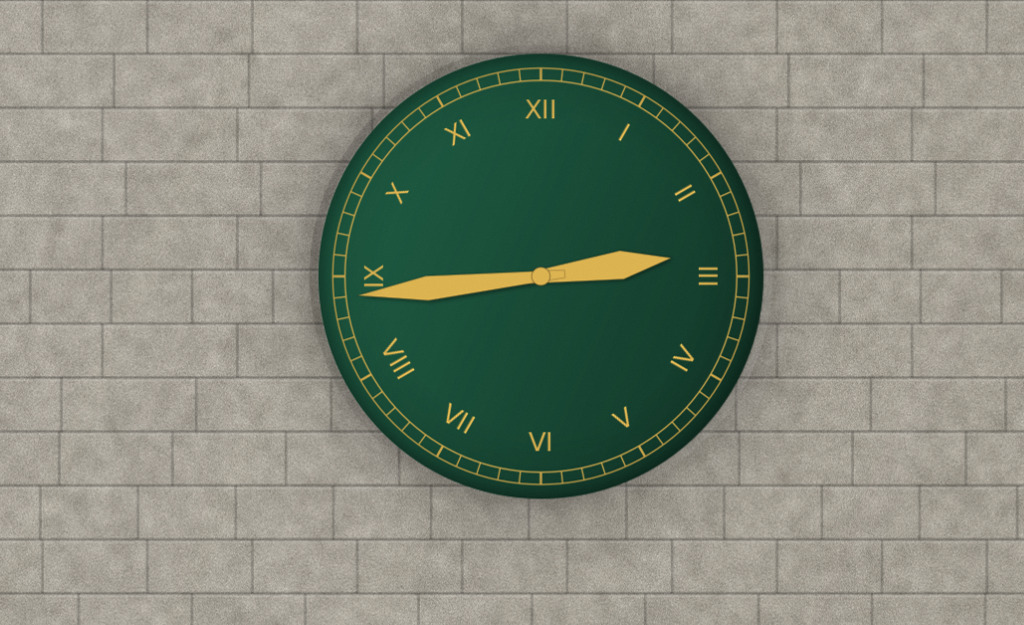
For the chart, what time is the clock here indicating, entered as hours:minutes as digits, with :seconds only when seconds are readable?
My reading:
2:44
